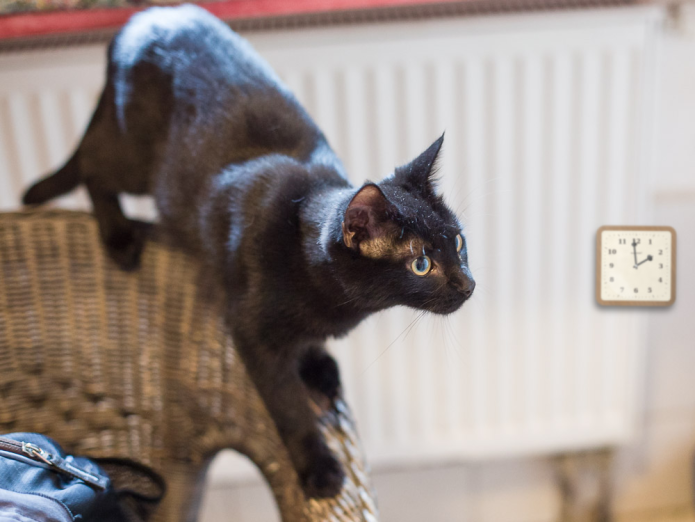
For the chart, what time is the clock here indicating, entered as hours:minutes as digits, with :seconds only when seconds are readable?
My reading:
1:59
